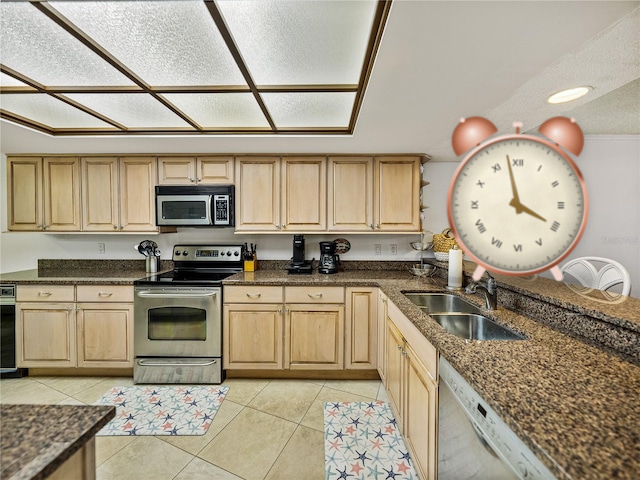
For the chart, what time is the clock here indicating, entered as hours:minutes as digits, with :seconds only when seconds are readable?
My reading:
3:58
